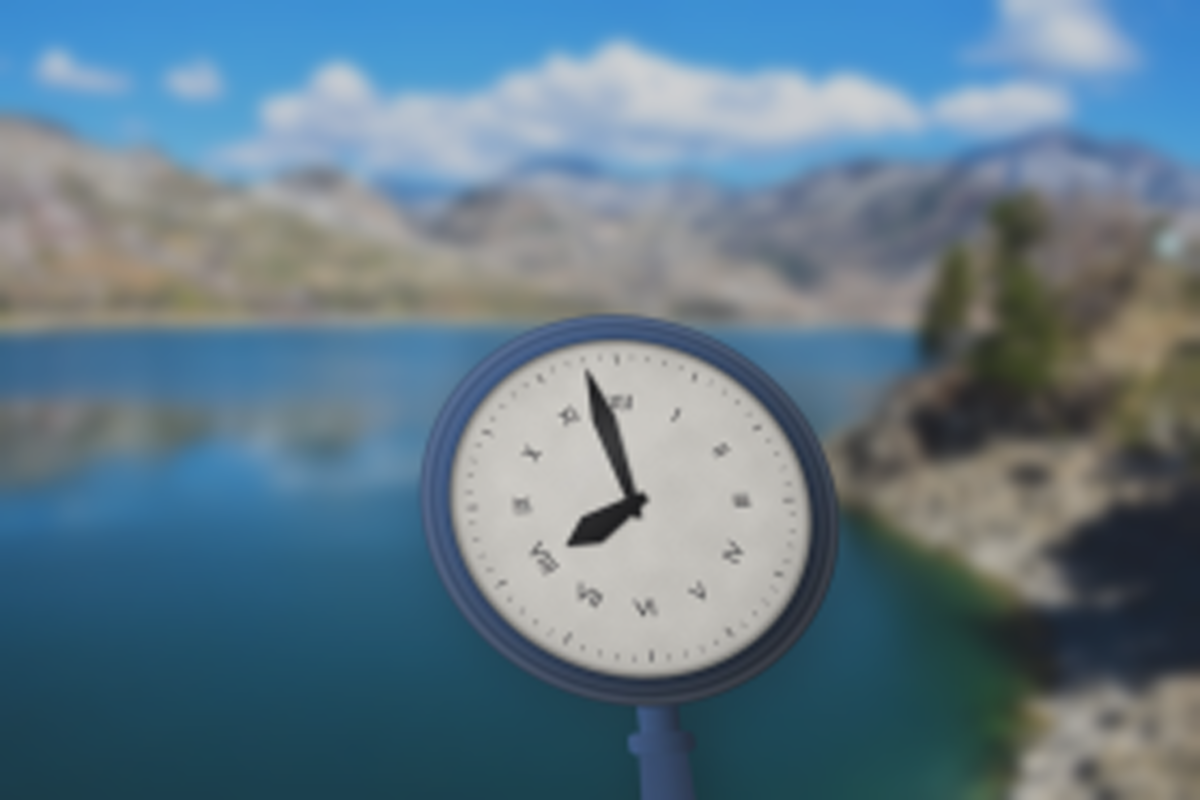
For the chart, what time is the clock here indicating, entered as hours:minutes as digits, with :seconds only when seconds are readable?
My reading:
7:58
